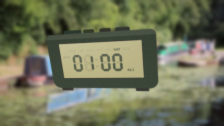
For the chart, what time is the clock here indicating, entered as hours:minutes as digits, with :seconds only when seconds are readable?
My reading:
1:00
